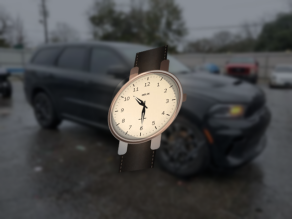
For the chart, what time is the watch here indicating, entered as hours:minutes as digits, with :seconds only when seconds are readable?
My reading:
10:30
